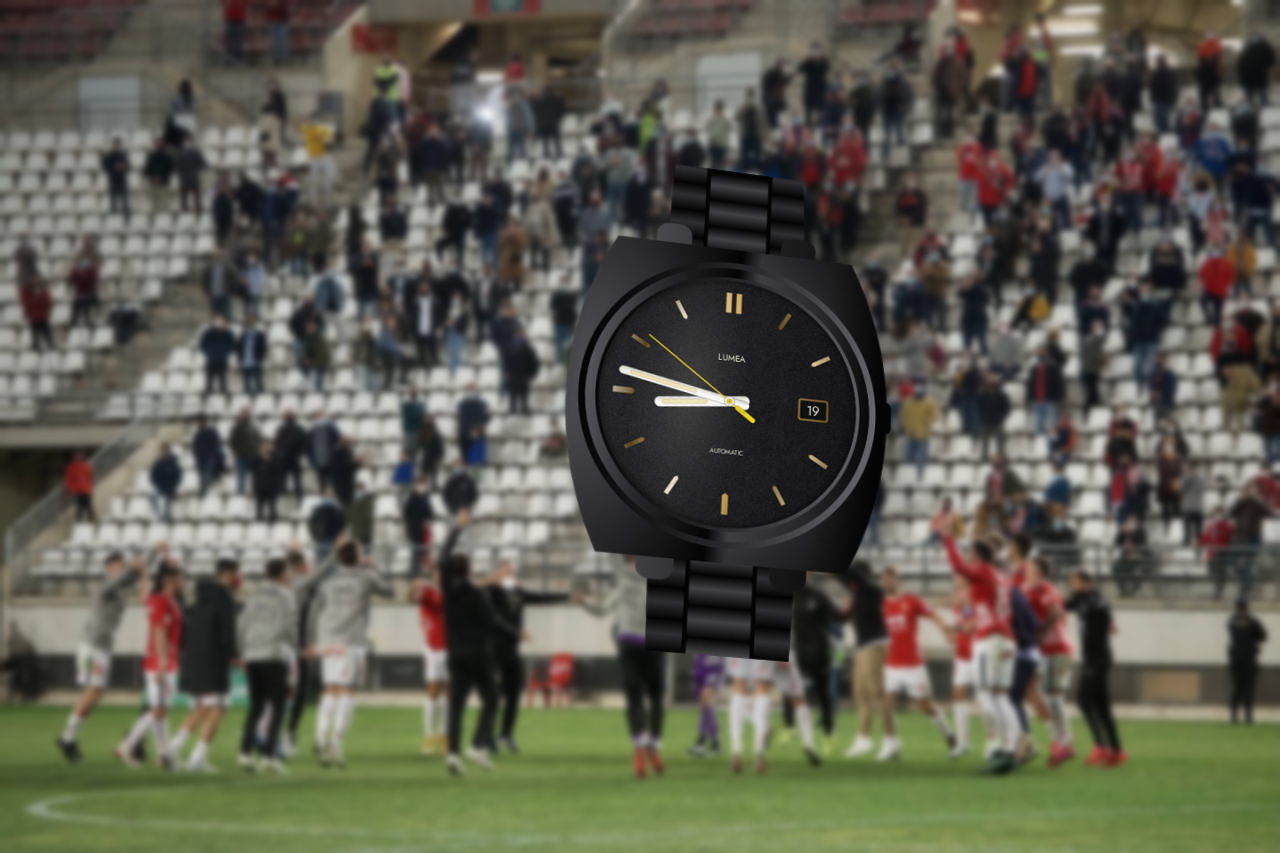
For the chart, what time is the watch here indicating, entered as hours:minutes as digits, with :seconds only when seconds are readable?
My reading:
8:46:51
